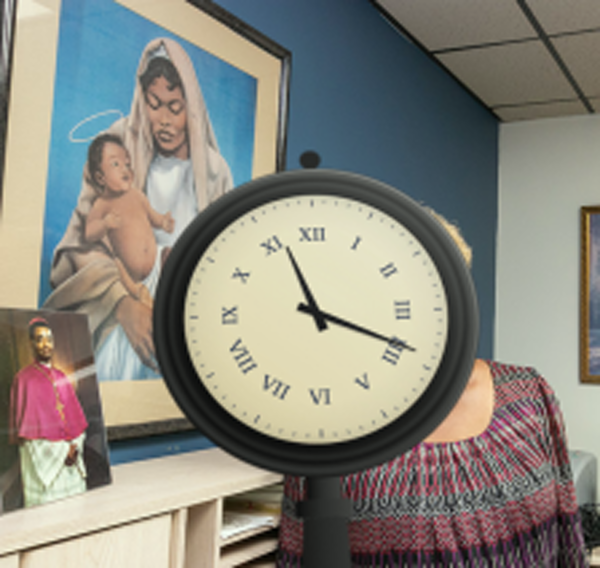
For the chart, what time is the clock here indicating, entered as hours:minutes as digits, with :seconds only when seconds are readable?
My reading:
11:19
